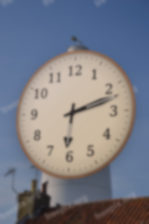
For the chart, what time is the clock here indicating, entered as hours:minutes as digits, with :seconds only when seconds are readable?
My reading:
6:12
